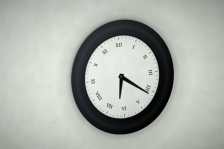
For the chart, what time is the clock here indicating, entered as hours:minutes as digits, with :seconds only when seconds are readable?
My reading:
6:21
